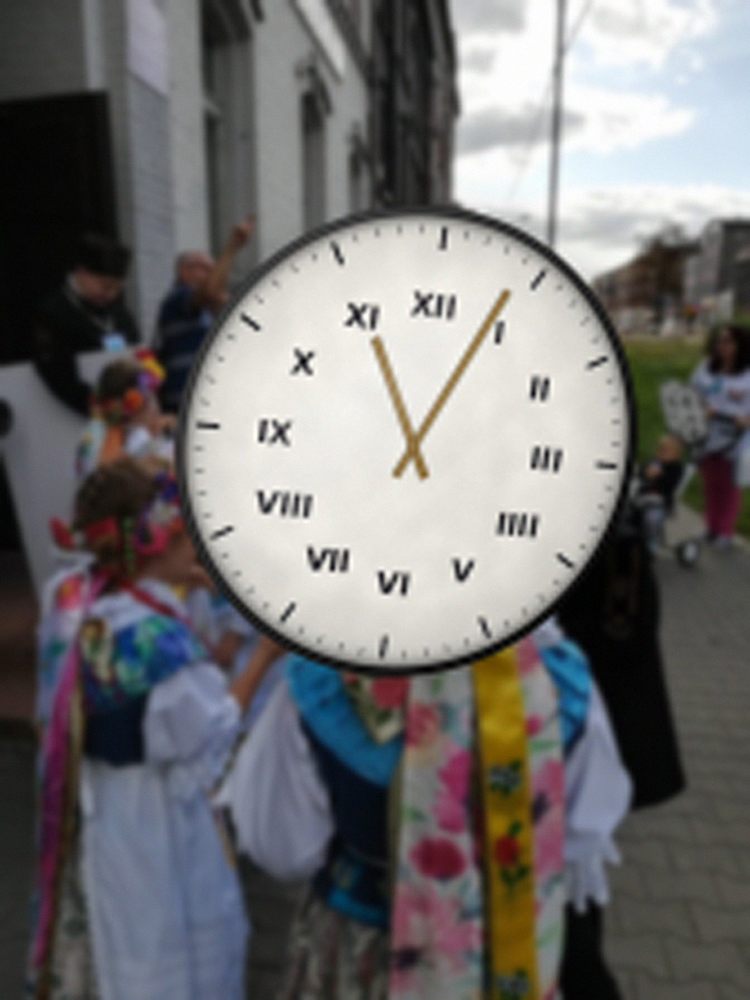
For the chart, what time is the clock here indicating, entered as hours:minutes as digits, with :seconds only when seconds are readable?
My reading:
11:04
